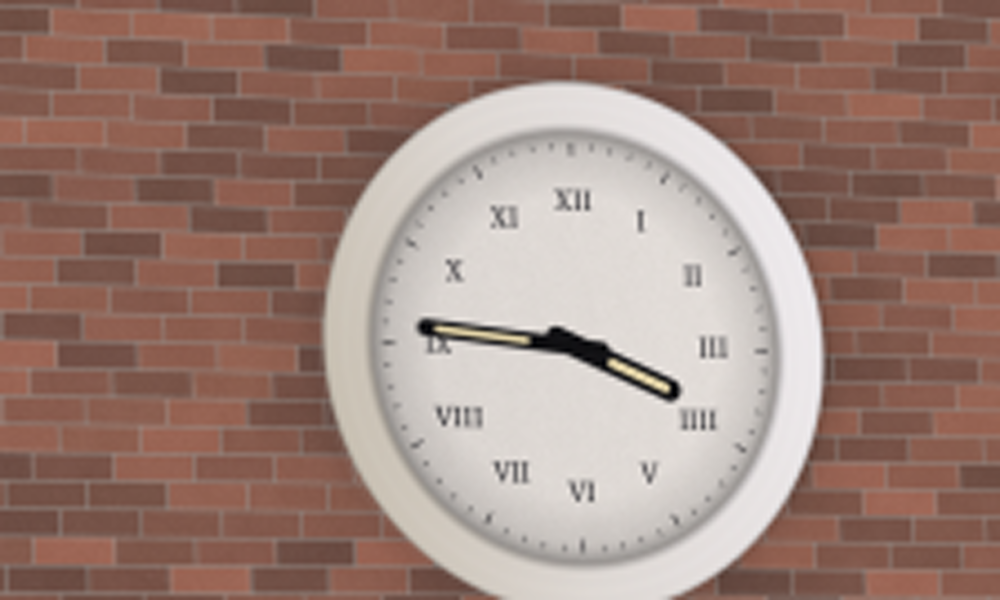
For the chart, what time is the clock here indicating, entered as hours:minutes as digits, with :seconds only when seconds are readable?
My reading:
3:46
